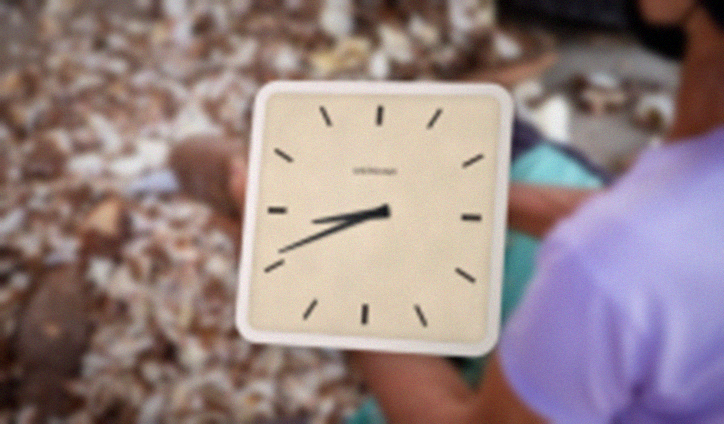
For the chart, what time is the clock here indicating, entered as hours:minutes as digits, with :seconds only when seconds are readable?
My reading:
8:41
